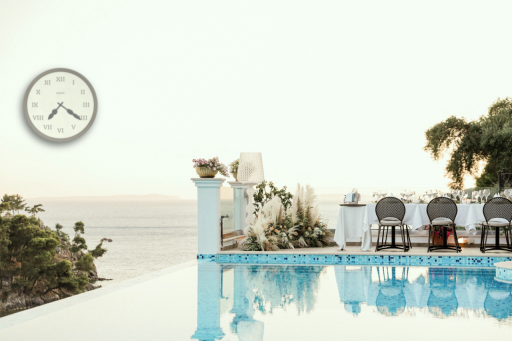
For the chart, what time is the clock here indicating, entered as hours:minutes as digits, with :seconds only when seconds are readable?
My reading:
7:21
